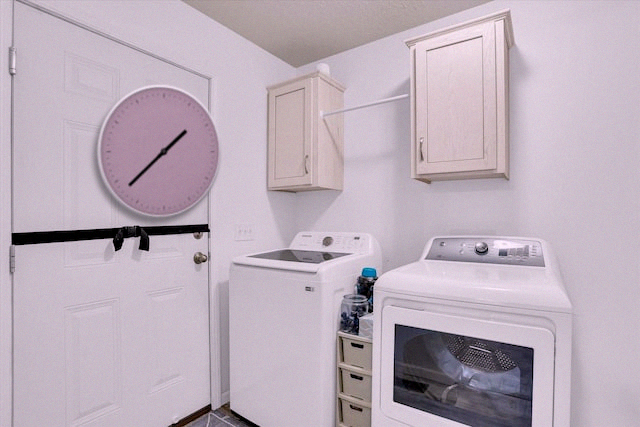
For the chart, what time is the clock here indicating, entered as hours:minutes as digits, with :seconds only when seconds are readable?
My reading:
1:38
